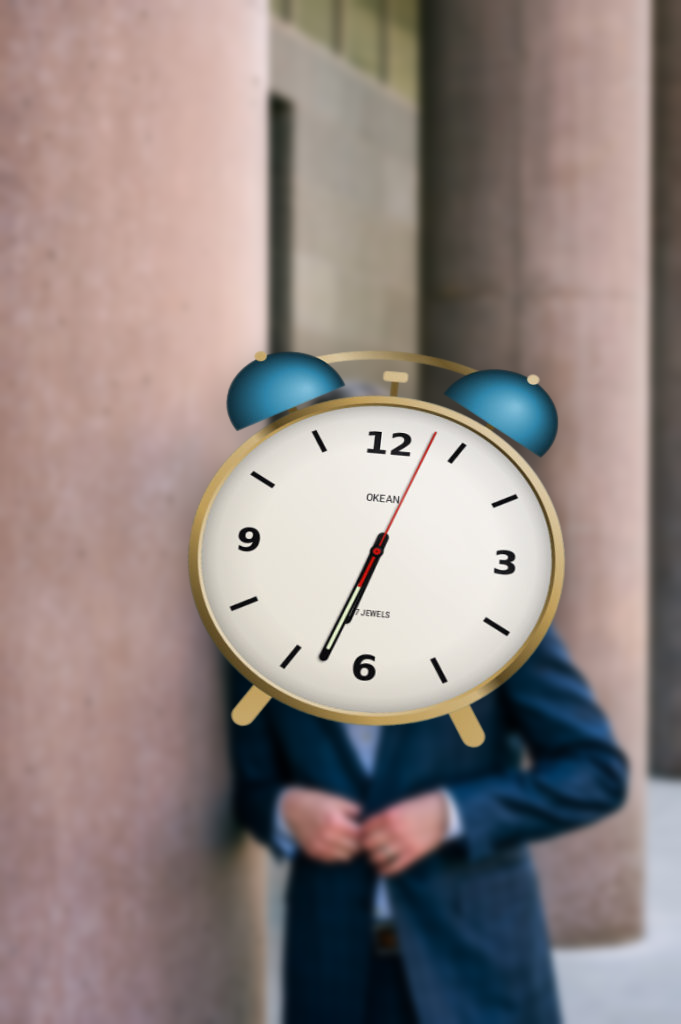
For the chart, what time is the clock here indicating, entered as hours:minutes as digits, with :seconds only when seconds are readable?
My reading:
6:33:03
